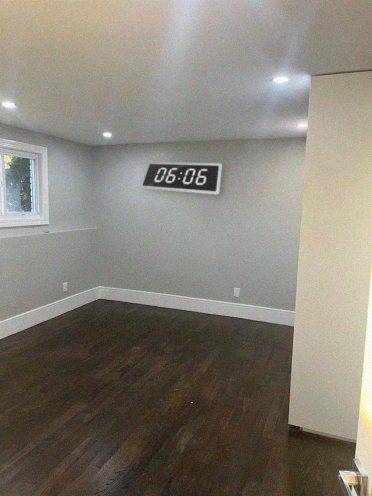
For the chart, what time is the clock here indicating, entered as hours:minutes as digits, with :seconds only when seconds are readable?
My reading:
6:06
